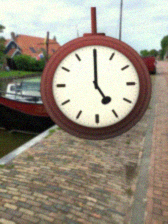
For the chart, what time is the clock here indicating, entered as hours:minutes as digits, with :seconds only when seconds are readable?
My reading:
5:00
